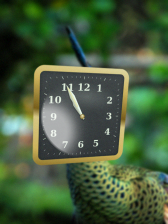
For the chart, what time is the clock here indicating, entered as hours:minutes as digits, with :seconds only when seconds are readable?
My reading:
10:55
